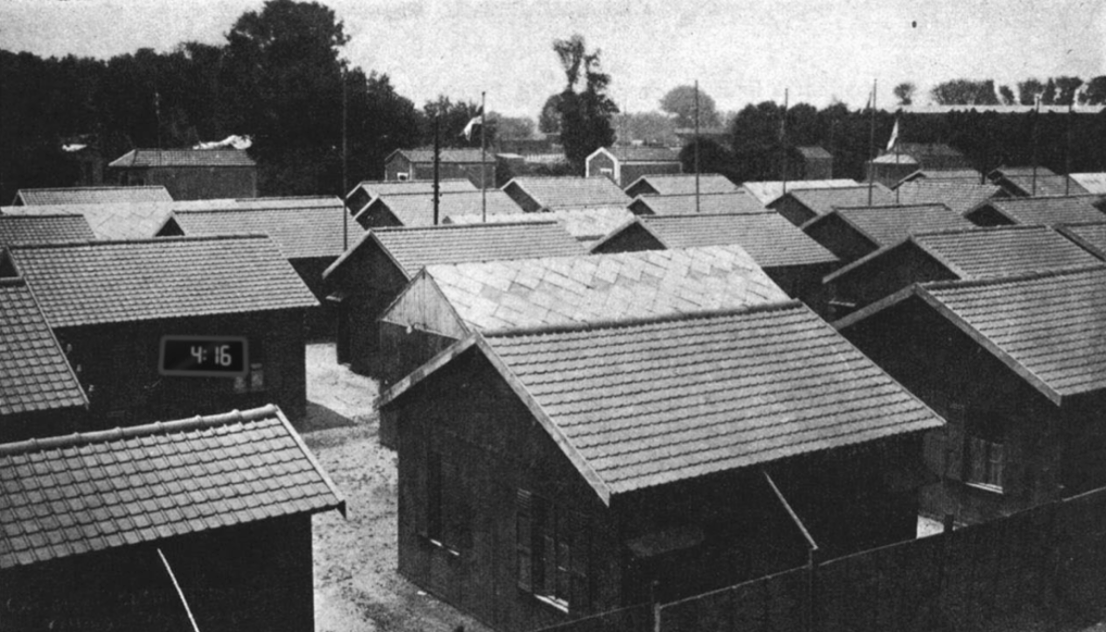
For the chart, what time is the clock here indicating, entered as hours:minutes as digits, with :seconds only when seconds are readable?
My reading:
4:16
